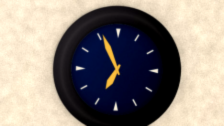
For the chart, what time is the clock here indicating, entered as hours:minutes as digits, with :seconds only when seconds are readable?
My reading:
6:56
